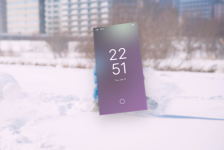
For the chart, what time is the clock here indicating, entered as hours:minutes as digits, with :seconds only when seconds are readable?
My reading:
22:51
